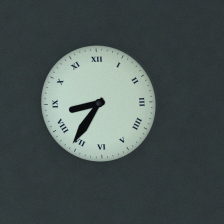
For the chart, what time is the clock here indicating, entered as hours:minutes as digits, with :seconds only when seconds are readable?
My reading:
8:36
